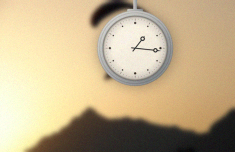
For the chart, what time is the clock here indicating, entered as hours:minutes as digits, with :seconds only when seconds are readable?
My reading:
1:16
